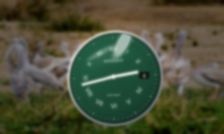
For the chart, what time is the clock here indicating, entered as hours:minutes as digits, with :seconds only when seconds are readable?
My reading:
2:43
